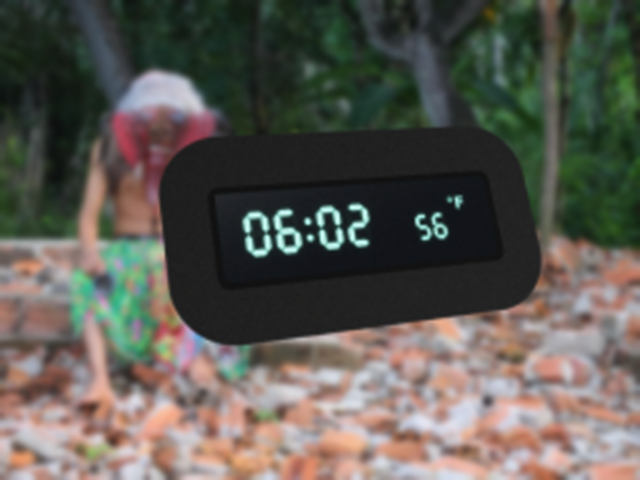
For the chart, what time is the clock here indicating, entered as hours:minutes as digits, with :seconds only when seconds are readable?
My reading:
6:02
